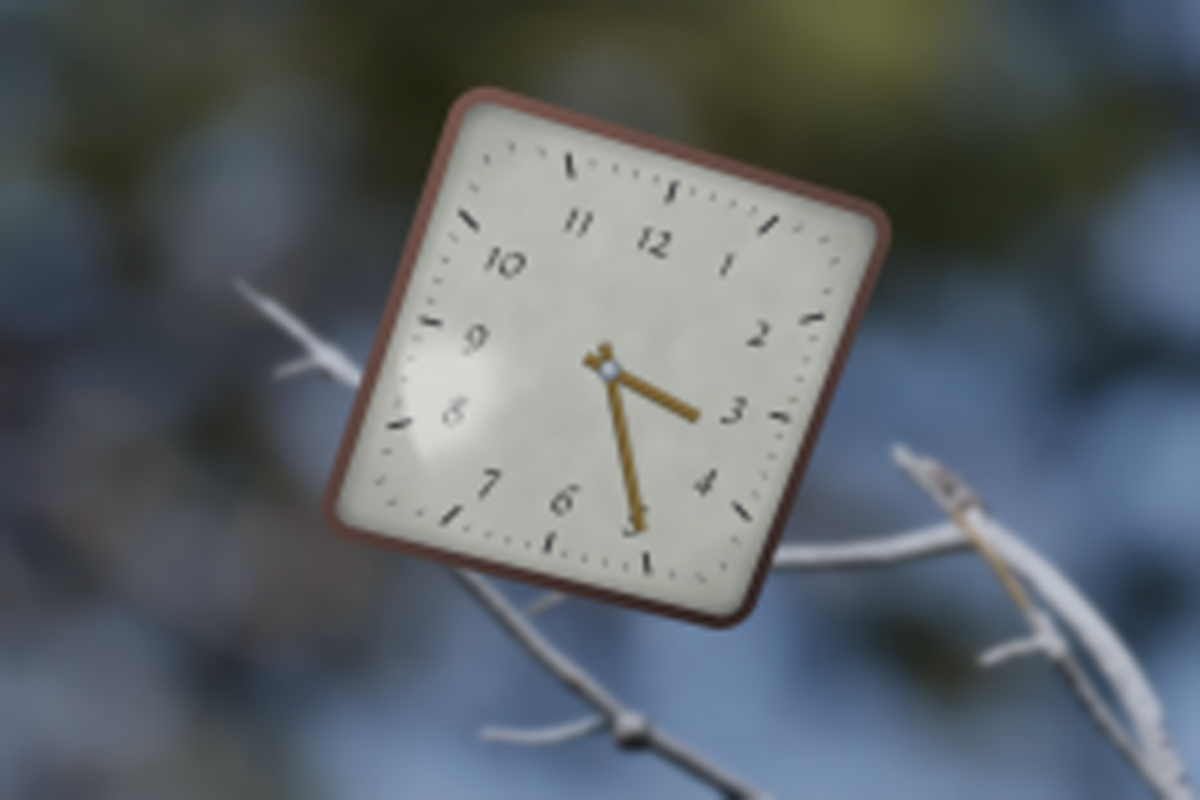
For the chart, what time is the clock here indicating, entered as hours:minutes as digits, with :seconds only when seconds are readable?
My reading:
3:25
